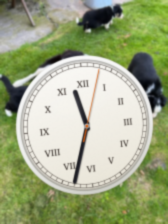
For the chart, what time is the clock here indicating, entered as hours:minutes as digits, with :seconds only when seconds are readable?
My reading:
11:33:03
